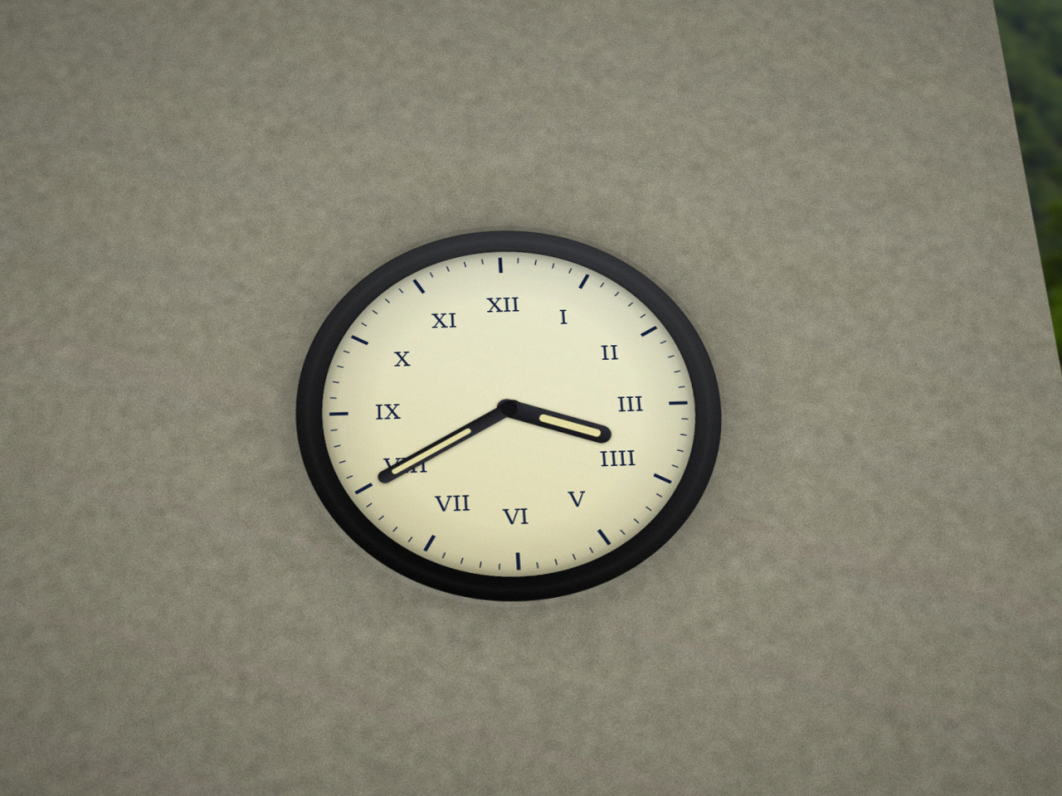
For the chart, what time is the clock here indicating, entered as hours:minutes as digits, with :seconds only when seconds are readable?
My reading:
3:40
